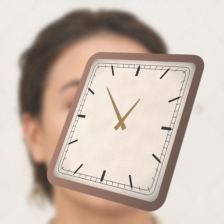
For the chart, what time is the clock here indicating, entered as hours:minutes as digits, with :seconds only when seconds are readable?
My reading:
12:53
